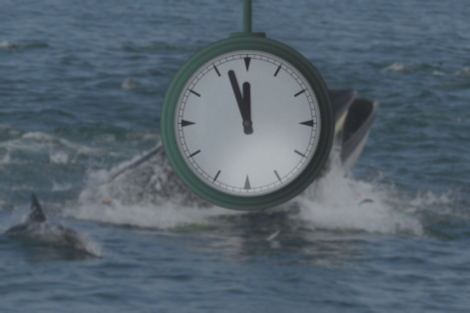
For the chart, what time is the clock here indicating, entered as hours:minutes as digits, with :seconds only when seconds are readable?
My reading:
11:57
